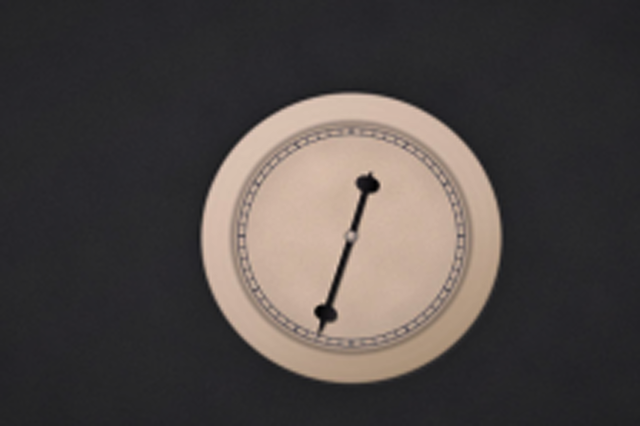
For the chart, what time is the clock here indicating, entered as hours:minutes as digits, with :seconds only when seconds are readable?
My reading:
12:33
